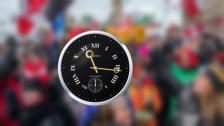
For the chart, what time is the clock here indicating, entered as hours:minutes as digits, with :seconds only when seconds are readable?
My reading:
11:16
